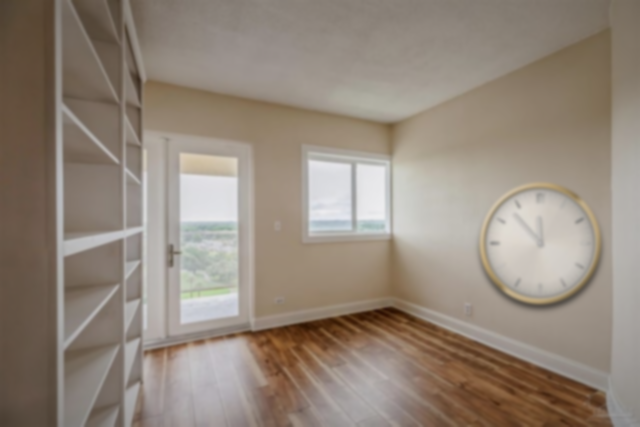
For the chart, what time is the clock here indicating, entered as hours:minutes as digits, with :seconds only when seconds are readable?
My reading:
11:53
